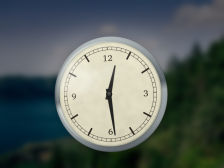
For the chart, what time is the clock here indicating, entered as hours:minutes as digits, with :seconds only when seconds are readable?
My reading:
12:29
